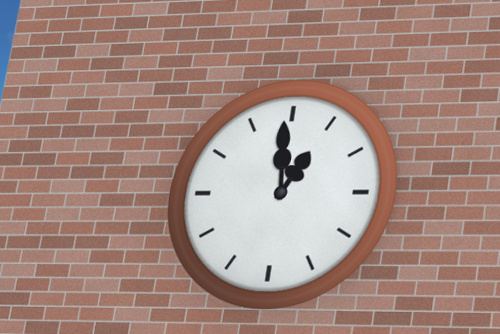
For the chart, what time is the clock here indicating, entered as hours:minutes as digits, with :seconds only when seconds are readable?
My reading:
12:59
